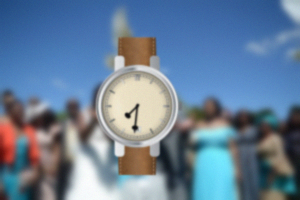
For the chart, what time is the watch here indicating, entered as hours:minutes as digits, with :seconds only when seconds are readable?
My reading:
7:31
